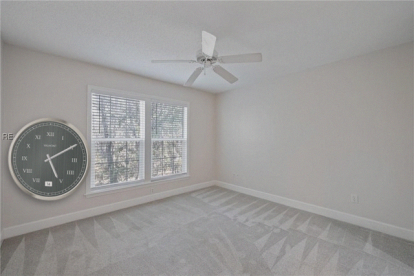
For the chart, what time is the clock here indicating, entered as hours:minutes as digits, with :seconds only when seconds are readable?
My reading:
5:10
